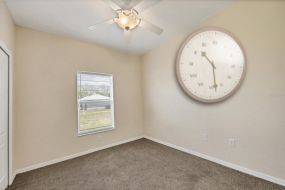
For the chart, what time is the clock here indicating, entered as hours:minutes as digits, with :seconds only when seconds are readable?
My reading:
10:28
